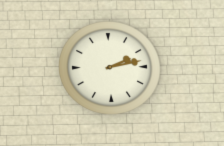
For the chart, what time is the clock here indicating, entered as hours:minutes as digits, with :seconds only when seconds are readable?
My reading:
2:13
